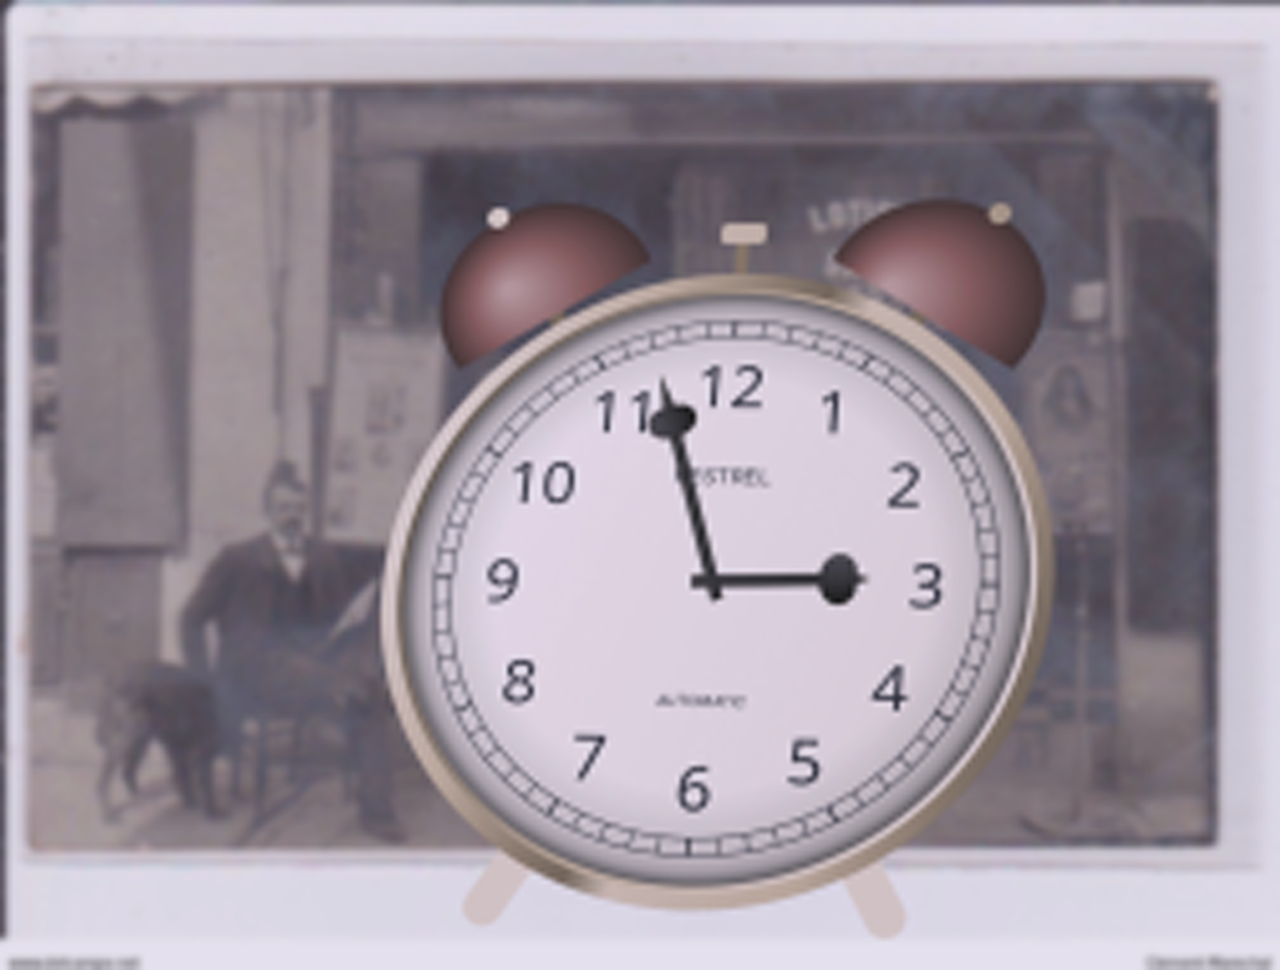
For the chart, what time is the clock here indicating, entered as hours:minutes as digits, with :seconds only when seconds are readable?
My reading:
2:57
